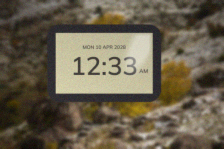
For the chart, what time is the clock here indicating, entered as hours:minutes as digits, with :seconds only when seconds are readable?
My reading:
12:33
